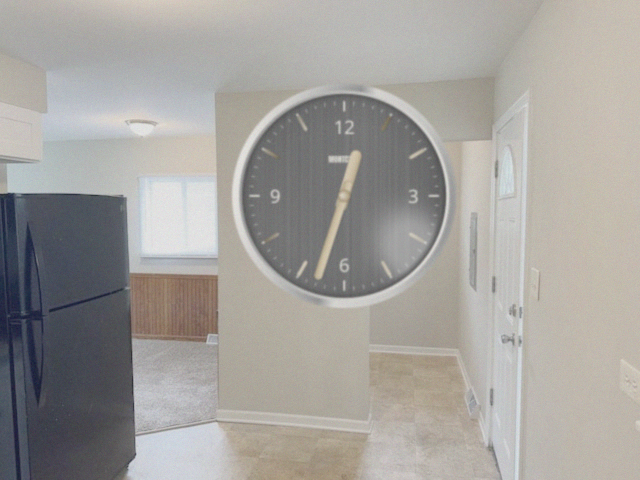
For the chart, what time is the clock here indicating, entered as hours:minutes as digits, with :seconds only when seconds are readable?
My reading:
12:33
